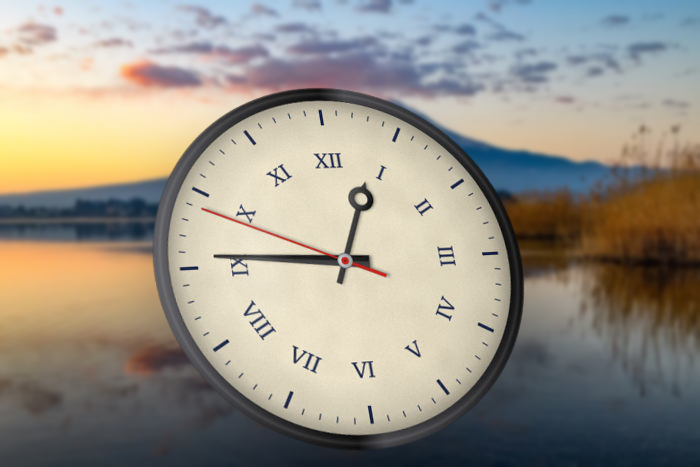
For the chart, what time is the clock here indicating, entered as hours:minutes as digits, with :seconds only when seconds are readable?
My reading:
12:45:49
